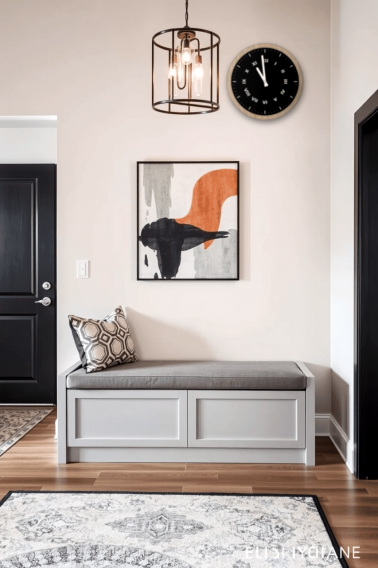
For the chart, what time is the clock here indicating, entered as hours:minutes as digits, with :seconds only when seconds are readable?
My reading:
10:59
